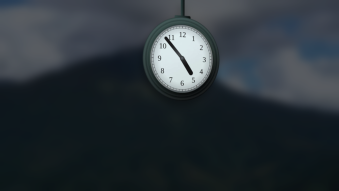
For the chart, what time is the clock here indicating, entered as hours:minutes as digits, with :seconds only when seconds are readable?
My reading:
4:53
